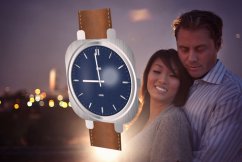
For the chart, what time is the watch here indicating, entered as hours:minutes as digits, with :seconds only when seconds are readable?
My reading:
8:59
